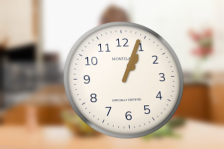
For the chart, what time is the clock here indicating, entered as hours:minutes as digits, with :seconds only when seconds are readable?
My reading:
1:04
